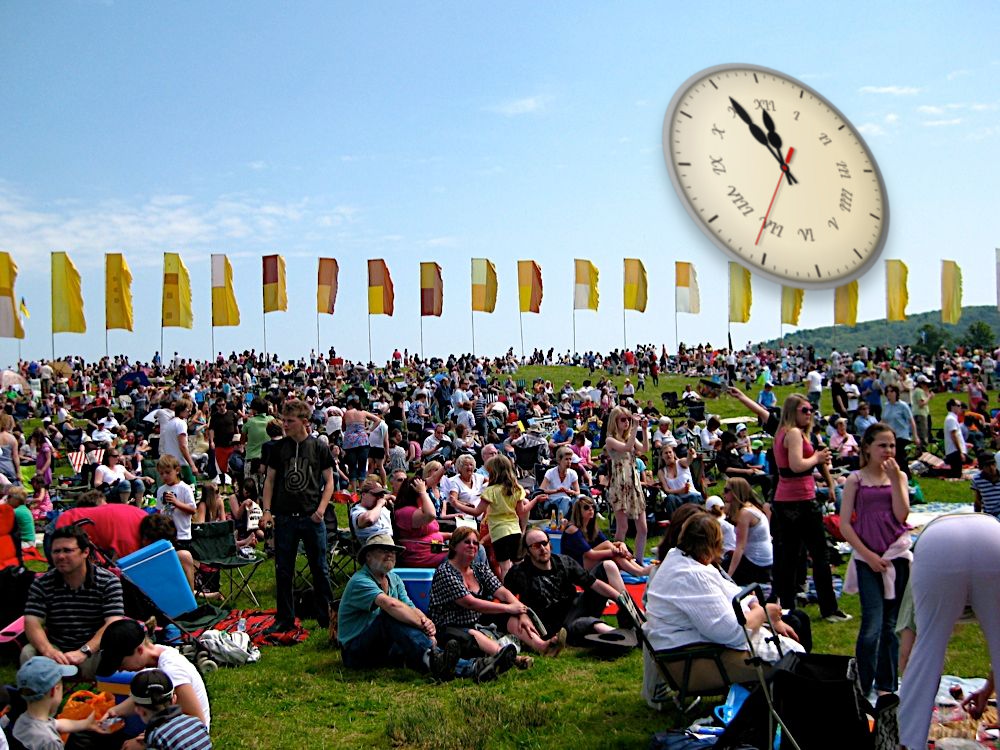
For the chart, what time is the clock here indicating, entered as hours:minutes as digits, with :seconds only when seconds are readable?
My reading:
11:55:36
